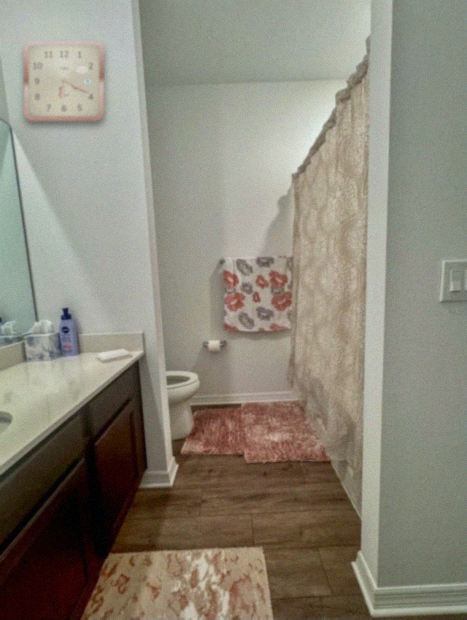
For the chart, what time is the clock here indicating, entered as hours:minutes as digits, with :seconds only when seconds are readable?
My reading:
6:19
